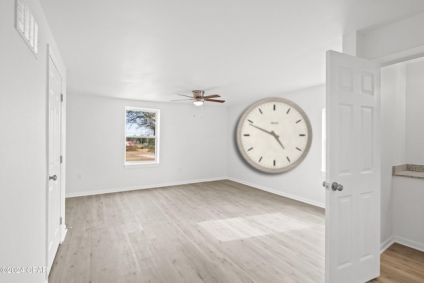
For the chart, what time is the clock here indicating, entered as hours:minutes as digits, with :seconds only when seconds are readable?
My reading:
4:49
